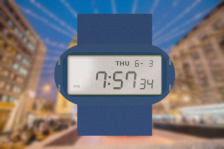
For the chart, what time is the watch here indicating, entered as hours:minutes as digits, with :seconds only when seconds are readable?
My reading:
7:57:34
